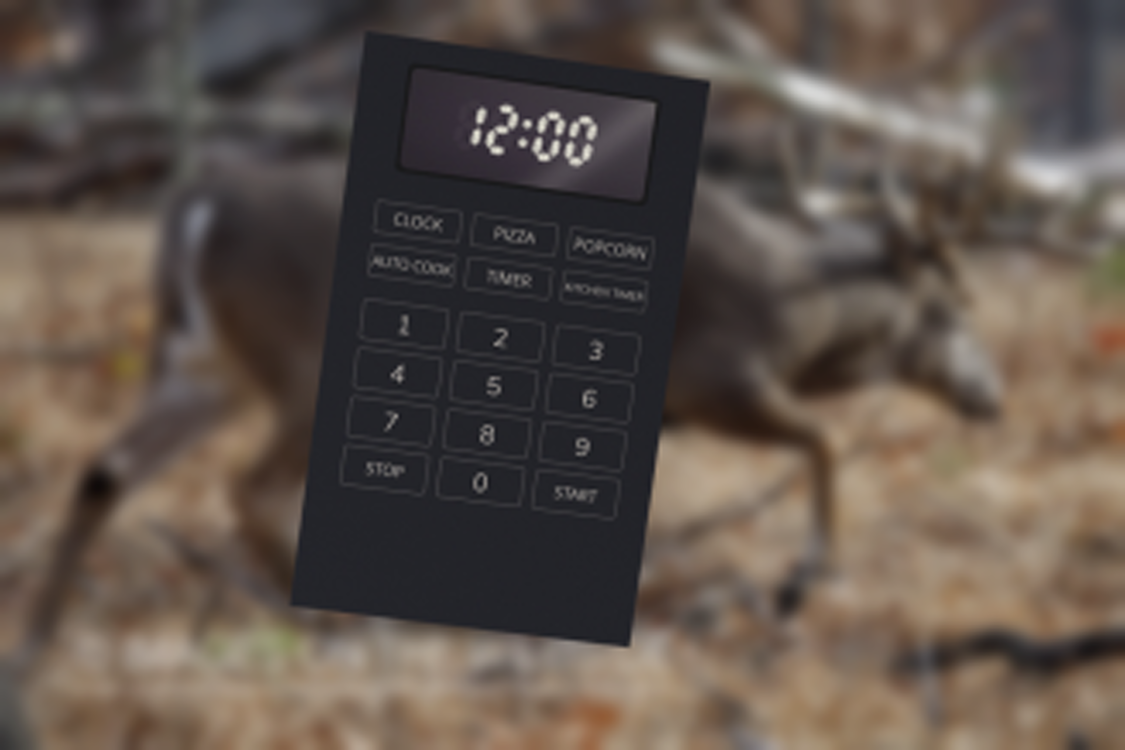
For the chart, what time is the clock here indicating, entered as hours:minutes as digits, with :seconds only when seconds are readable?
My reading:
12:00
